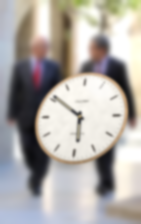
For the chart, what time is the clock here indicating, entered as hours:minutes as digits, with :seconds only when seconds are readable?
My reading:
5:51
